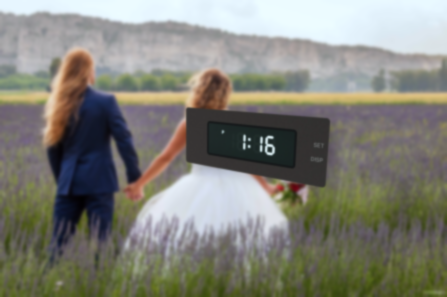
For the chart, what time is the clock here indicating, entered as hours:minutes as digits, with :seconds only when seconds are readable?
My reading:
1:16
